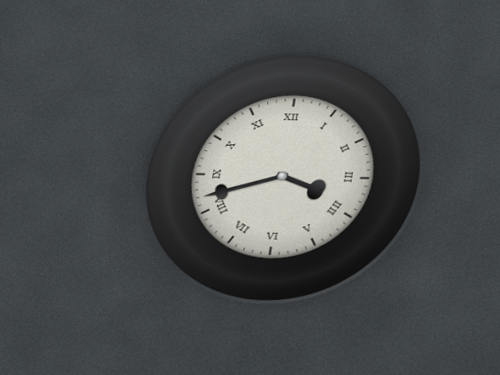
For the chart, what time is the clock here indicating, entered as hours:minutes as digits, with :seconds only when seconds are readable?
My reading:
3:42
